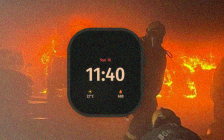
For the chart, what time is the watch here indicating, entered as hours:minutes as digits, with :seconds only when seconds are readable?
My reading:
11:40
